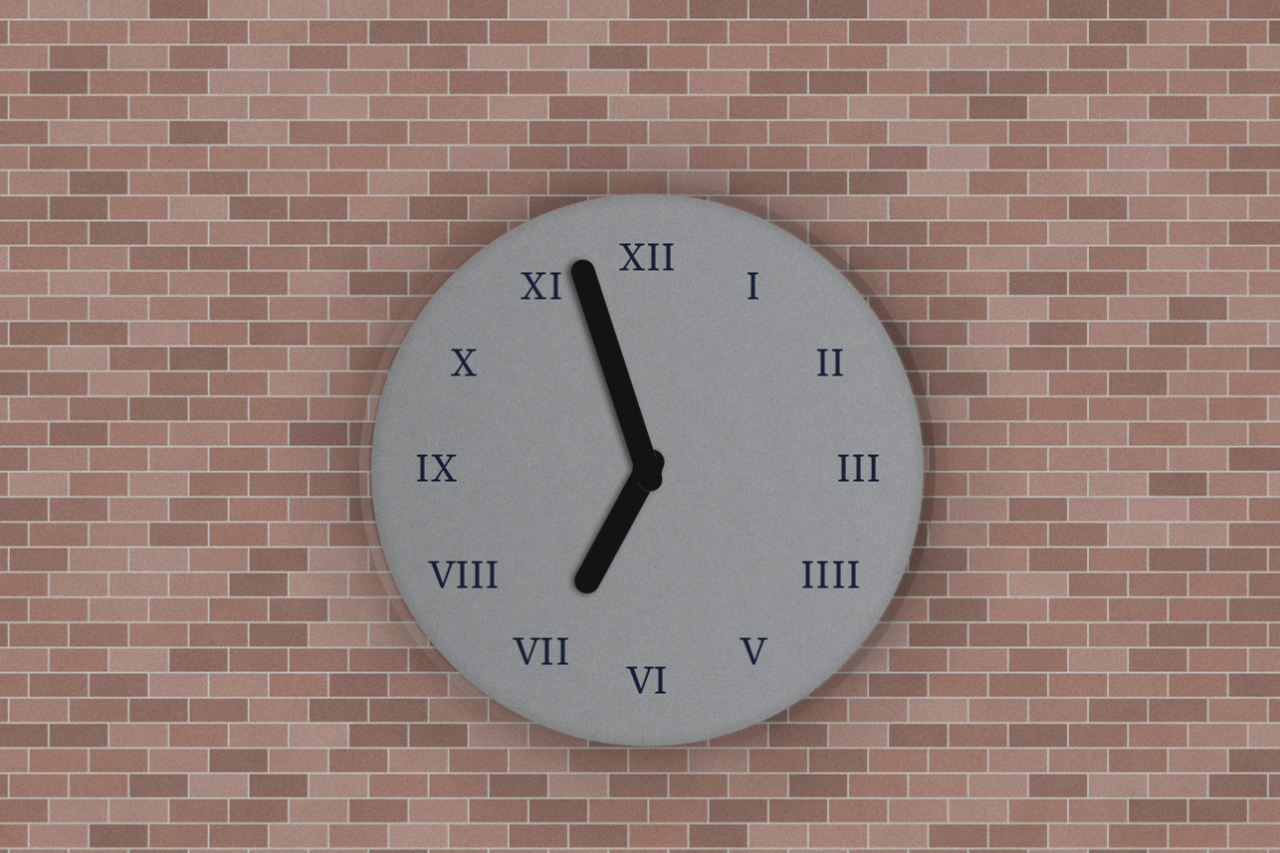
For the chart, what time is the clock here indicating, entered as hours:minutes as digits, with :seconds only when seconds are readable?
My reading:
6:57
